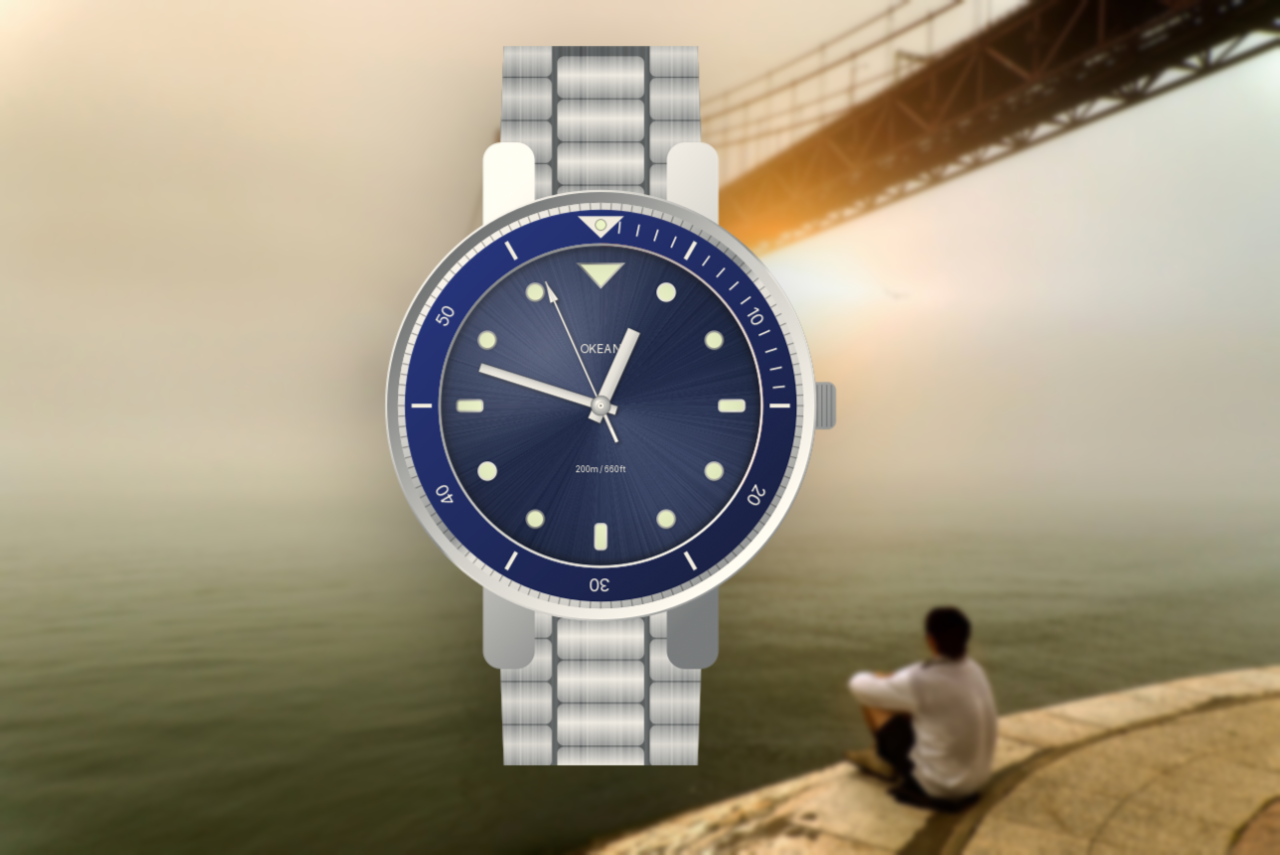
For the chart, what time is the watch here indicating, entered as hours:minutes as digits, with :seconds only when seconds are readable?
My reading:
12:47:56
